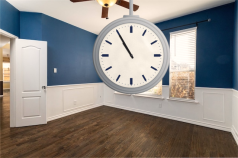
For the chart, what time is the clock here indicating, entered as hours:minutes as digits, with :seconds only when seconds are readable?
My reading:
10:55
